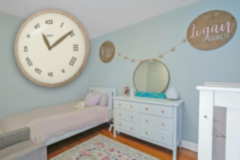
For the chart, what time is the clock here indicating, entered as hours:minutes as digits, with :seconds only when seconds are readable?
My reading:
11:09
